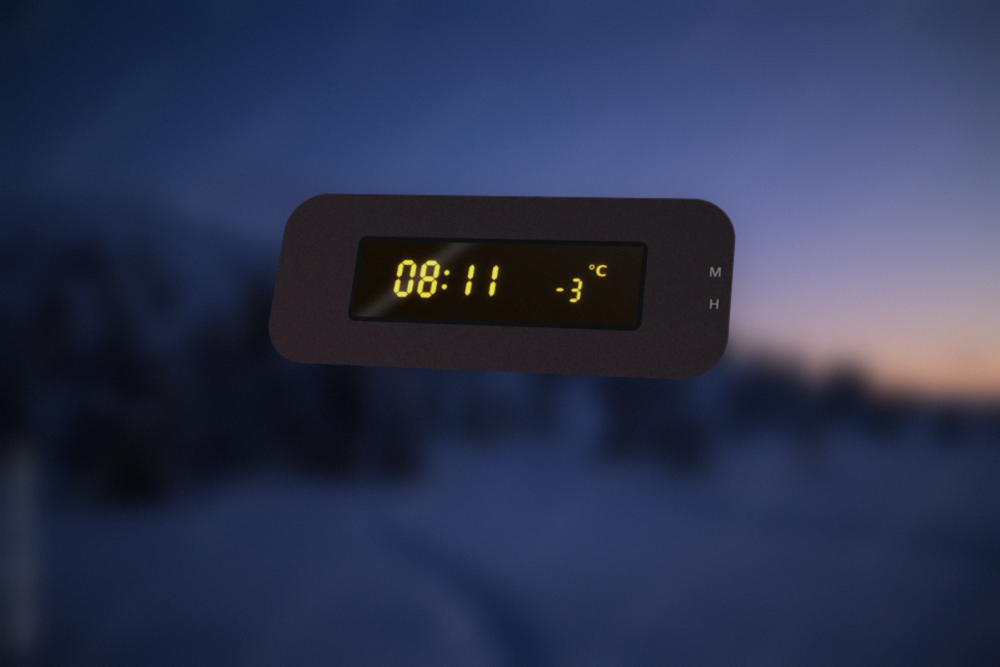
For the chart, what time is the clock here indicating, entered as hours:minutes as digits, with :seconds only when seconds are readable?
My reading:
8:11
